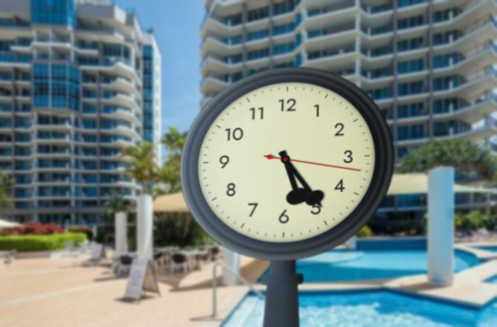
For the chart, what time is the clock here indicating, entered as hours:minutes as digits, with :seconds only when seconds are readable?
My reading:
5:24:17
